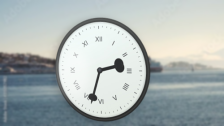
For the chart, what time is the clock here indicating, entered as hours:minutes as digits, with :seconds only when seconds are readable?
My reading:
2:33
